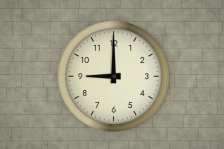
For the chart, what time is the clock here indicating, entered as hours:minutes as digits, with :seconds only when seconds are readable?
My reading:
9:00
